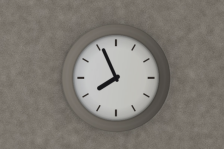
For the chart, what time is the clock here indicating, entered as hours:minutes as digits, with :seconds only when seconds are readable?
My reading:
7:56
